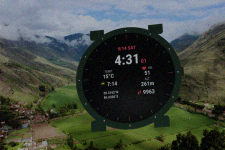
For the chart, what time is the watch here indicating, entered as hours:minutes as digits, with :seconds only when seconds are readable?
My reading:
4:31
